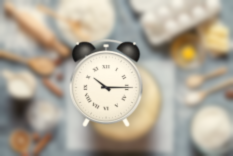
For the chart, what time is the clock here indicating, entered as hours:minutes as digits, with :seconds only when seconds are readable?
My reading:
10:15
